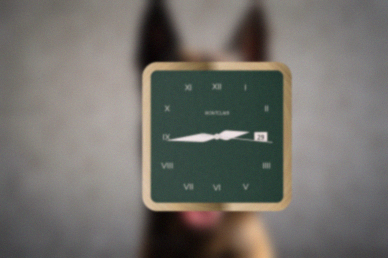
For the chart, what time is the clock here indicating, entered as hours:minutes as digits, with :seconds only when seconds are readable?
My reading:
2:44:16
